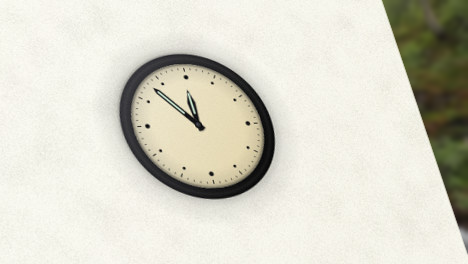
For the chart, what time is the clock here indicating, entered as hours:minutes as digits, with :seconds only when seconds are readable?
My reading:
11:53
